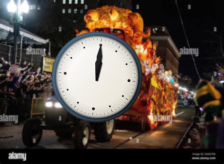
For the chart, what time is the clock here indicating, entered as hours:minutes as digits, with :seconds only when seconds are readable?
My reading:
12:00
